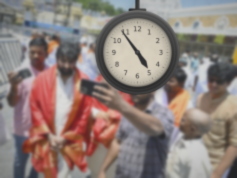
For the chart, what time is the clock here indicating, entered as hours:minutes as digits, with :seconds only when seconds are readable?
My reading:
4:54
